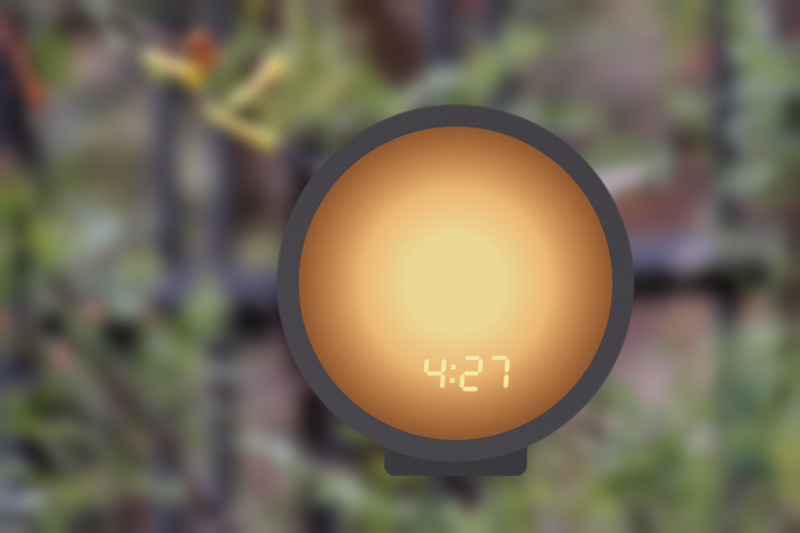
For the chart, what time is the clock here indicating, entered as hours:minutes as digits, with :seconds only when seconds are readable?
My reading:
4:27
